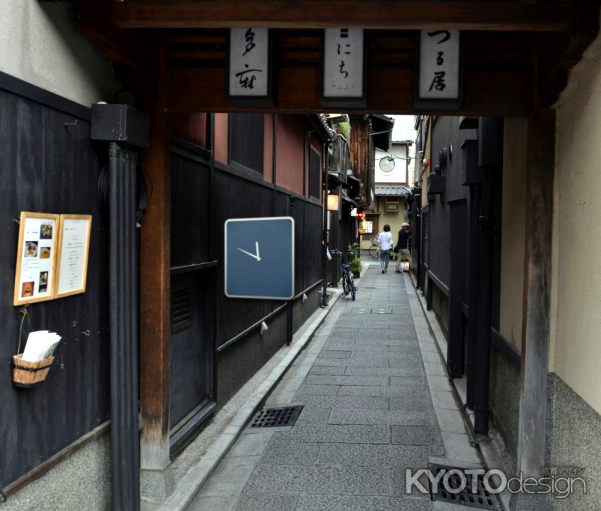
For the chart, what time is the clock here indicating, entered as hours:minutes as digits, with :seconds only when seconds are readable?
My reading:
11:49
